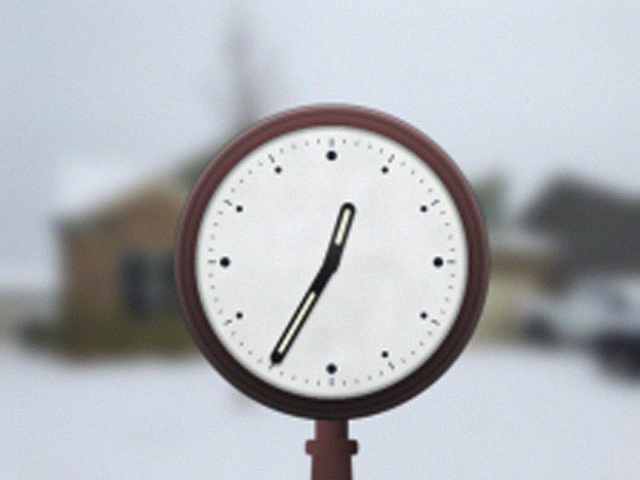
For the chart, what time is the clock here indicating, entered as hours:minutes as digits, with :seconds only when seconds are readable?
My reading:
12:35
